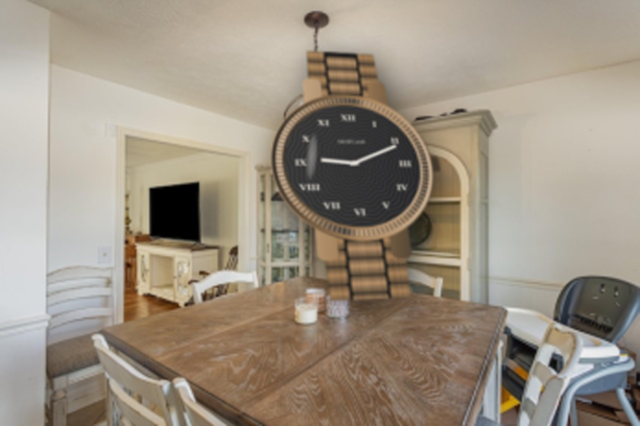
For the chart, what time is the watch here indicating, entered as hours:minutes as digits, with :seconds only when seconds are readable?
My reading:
9:11
